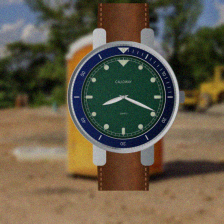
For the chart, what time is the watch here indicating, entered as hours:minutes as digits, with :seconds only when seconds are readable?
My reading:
8:19
